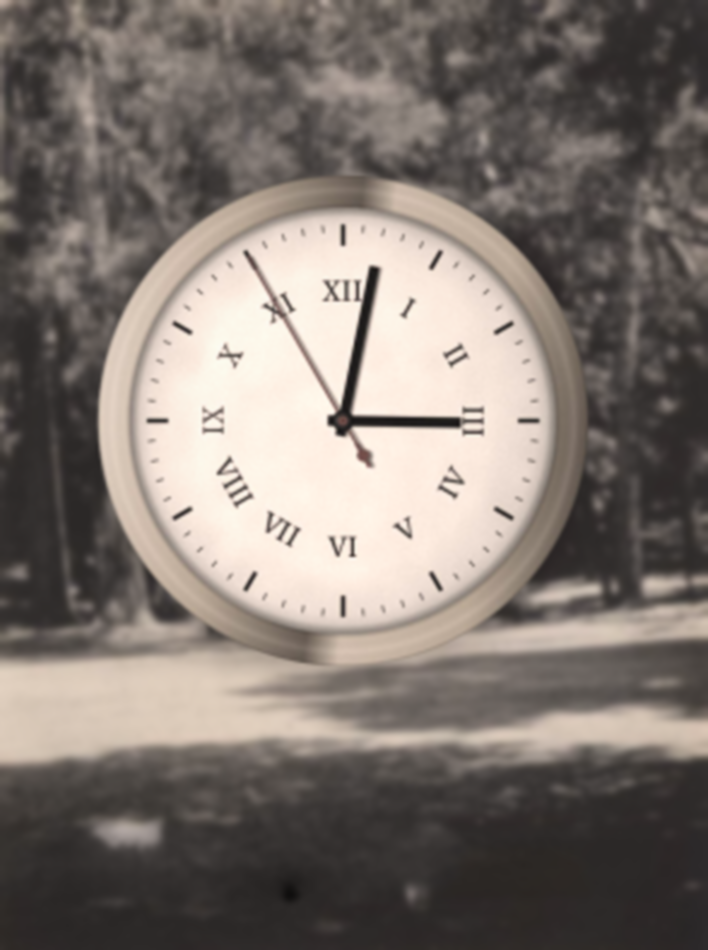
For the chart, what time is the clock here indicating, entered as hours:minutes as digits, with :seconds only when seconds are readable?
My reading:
3:01:55
